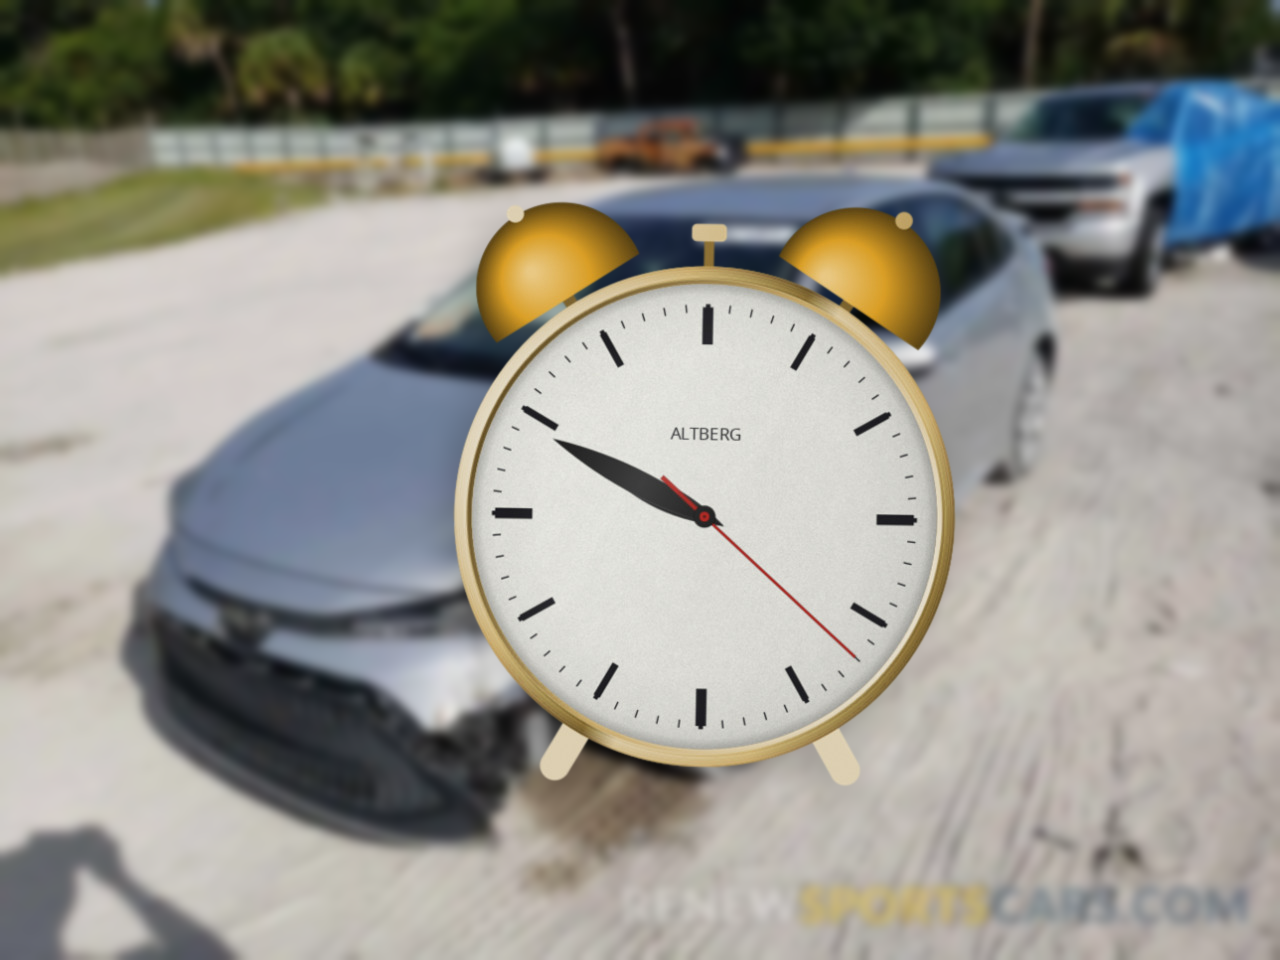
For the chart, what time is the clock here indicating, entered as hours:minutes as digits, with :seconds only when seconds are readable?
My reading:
9:49:22
